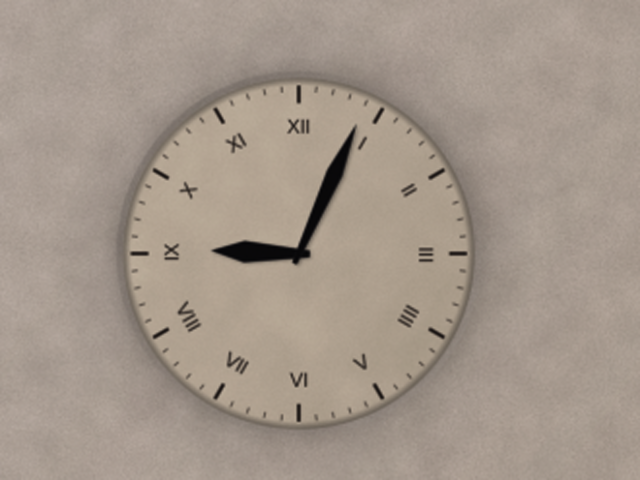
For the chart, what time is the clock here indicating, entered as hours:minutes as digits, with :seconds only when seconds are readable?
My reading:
9:04
